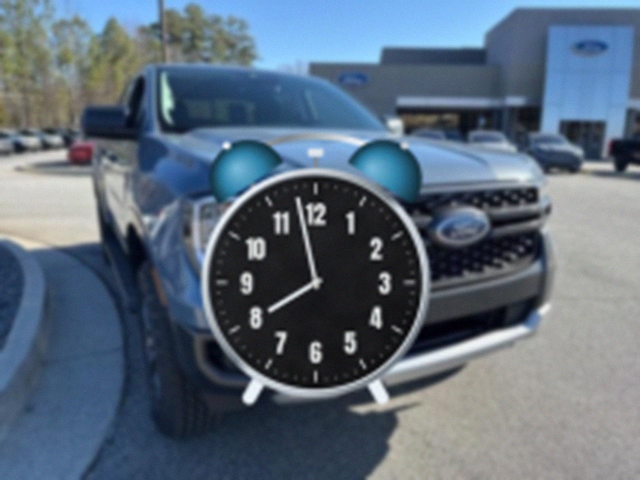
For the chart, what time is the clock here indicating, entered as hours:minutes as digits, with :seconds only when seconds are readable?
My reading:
7:58
